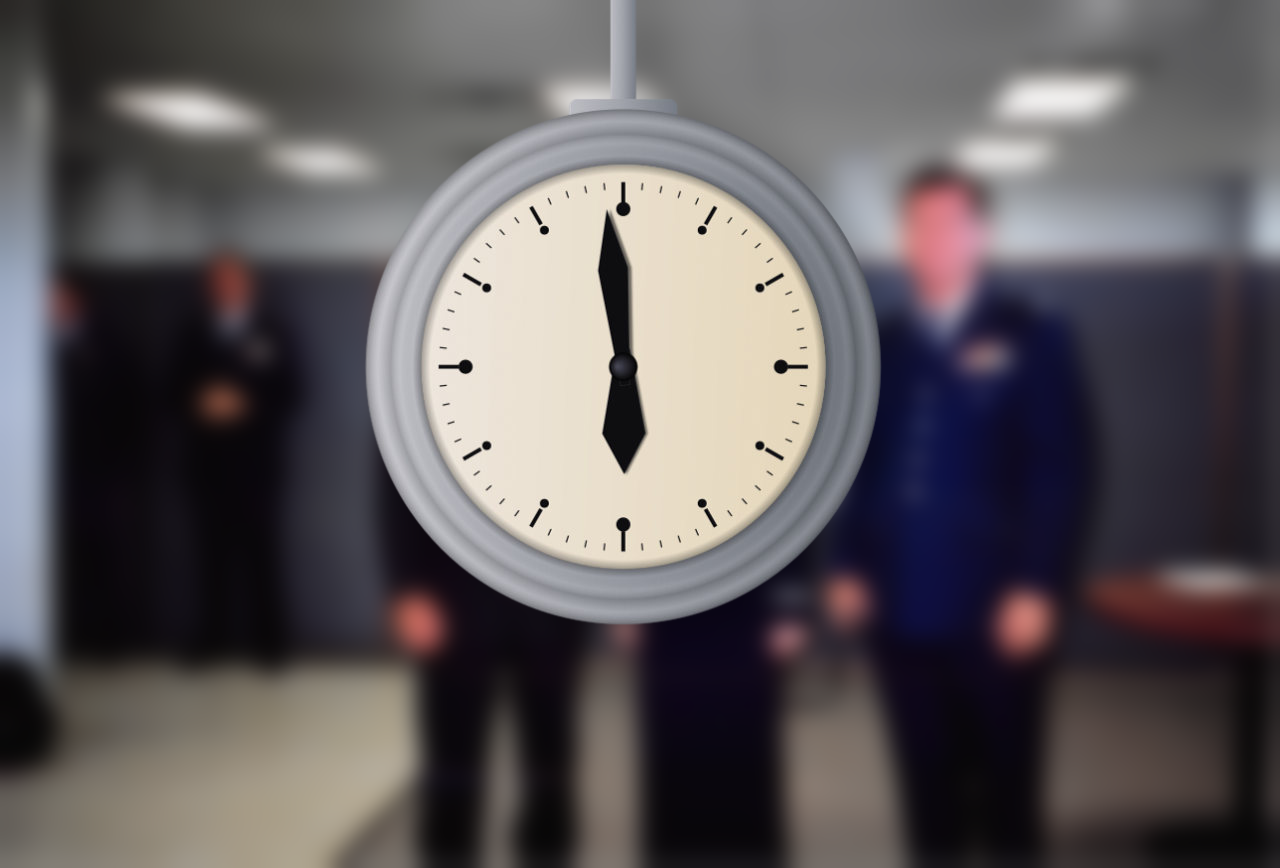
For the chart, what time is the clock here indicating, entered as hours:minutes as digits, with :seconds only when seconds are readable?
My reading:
5:59
